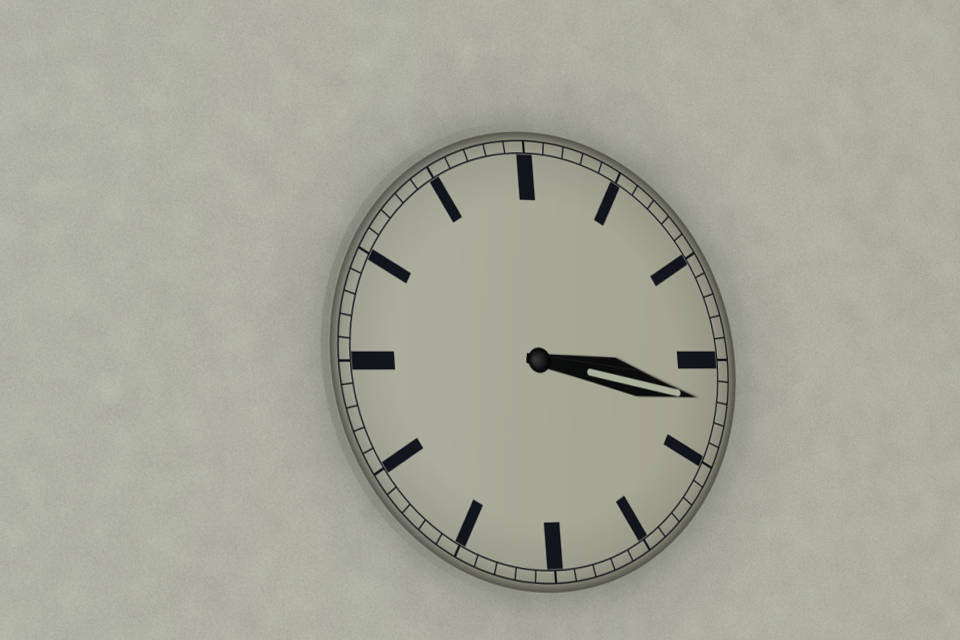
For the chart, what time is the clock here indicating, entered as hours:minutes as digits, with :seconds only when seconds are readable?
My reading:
3:17
